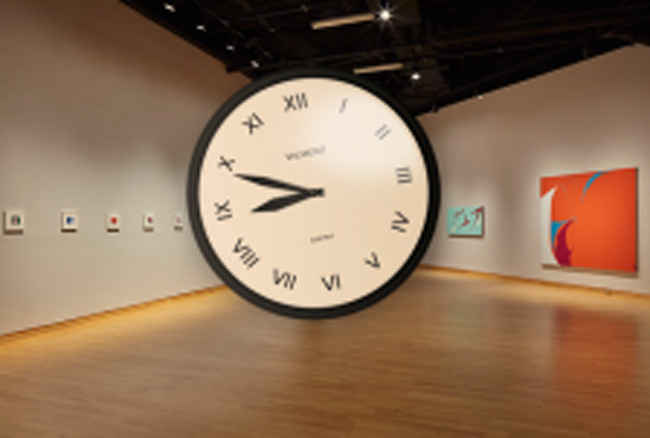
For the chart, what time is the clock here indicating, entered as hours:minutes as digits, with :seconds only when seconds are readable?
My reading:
8:49
